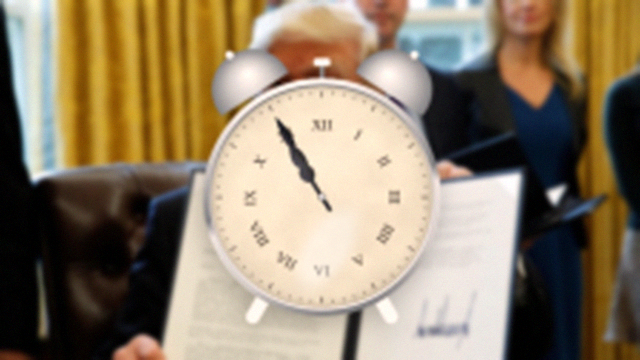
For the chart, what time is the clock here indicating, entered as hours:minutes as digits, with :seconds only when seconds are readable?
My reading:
10:55
